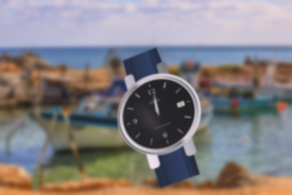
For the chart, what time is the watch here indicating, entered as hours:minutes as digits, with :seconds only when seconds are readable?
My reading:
12:01
